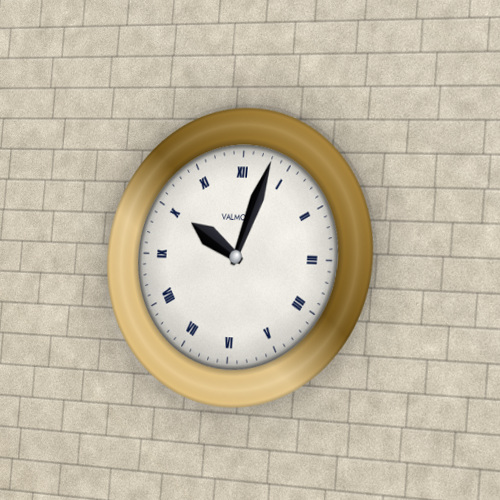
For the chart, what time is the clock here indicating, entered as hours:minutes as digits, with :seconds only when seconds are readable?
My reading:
10:03
